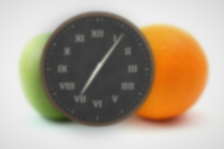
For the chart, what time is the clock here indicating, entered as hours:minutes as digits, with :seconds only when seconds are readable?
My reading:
7:06
